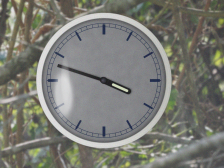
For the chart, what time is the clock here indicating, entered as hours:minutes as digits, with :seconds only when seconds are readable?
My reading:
3:48
